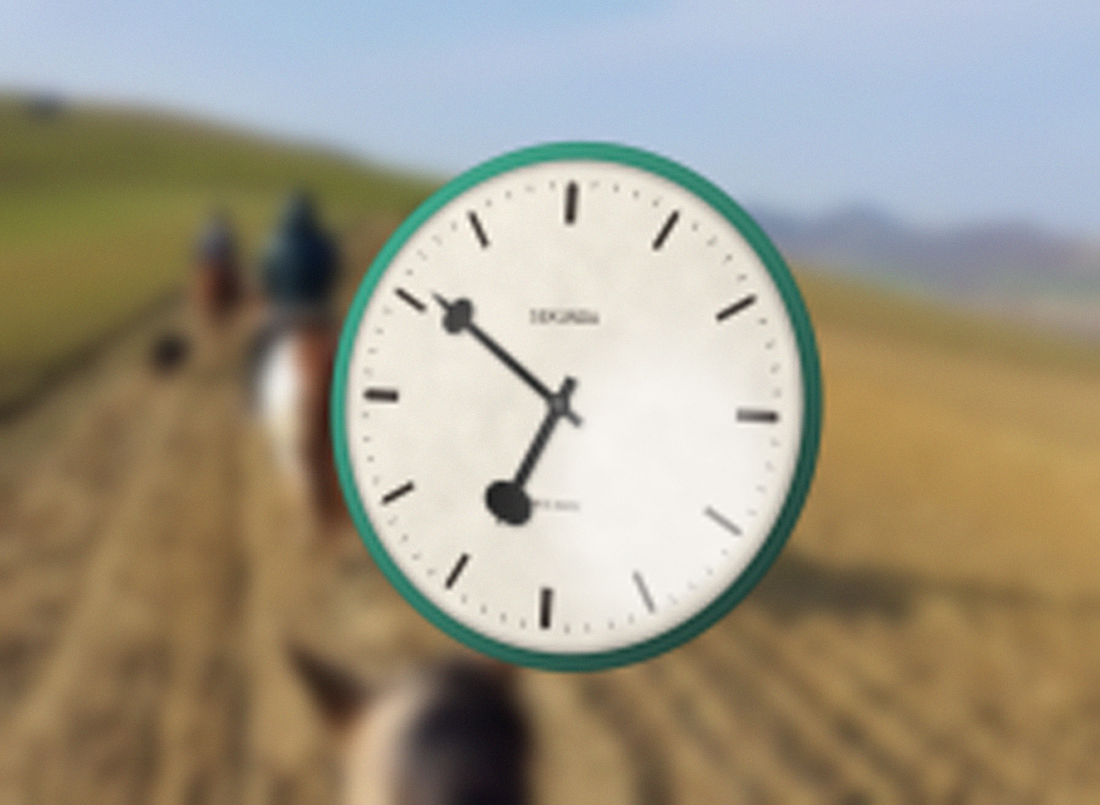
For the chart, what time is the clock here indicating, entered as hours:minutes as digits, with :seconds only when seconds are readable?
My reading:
6:51
